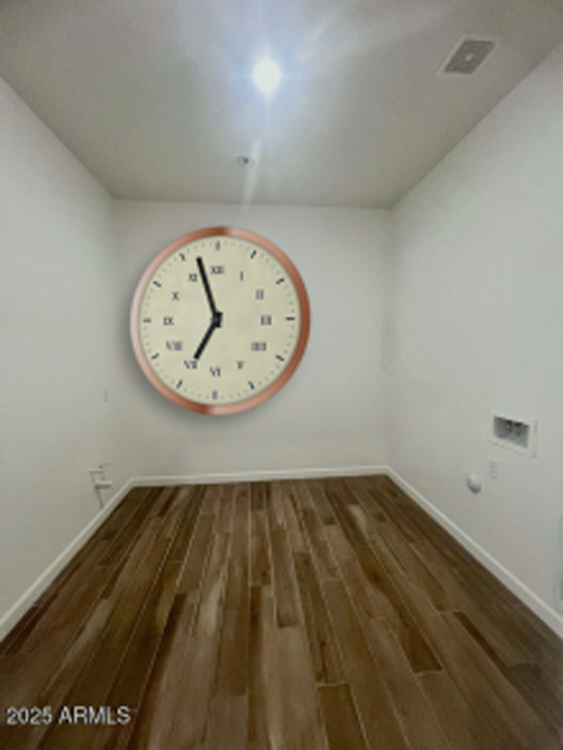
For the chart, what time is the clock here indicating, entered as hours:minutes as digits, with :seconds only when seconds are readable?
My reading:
6:57
